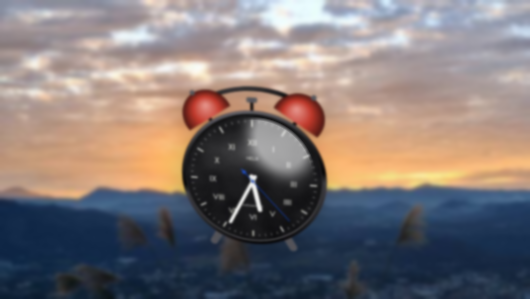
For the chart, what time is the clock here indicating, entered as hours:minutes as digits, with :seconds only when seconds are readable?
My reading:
5:34:23
